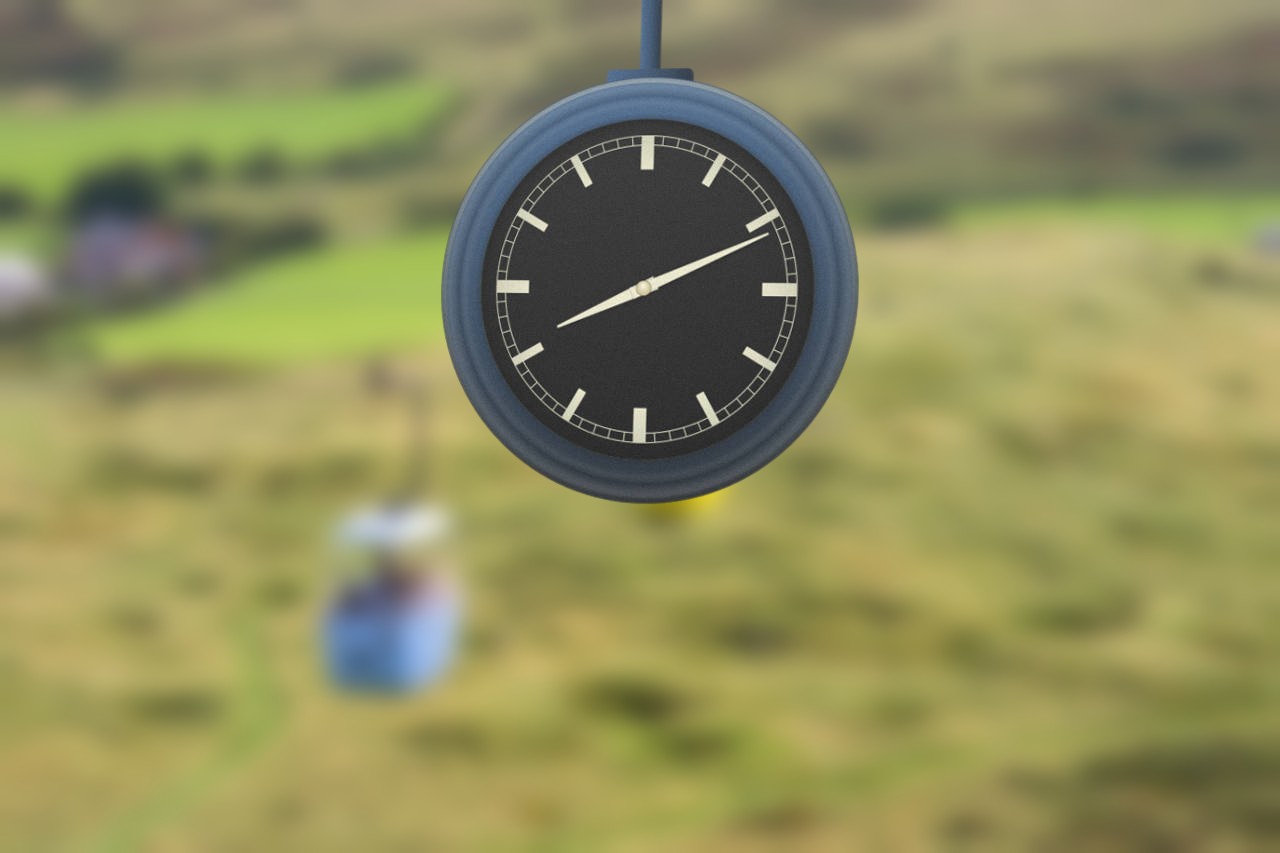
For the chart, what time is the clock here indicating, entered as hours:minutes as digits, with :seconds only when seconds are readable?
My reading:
8:11
